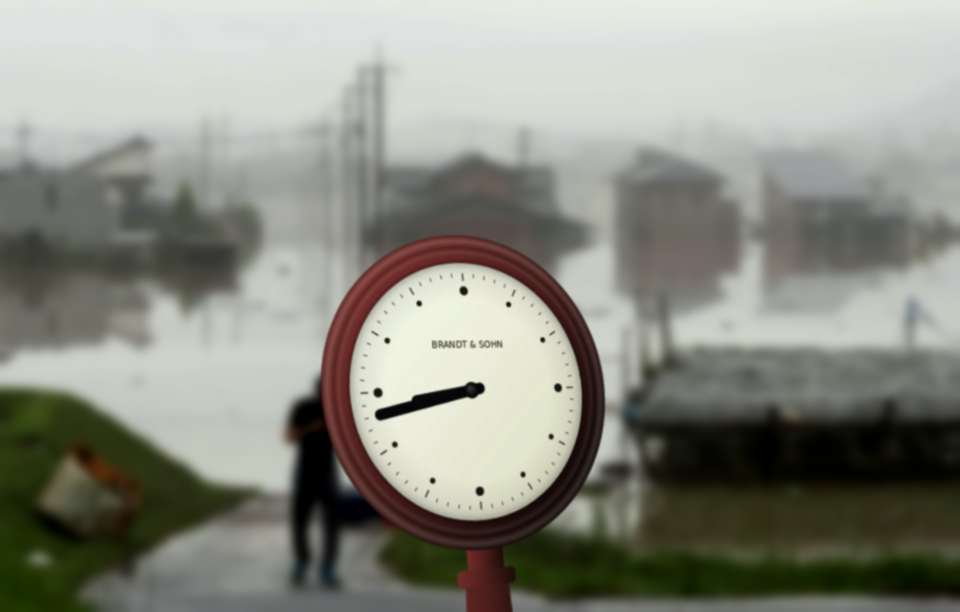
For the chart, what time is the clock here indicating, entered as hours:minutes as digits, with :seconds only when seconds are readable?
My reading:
8:43
